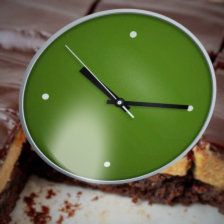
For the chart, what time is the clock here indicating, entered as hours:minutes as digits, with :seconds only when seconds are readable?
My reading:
10:14:52
